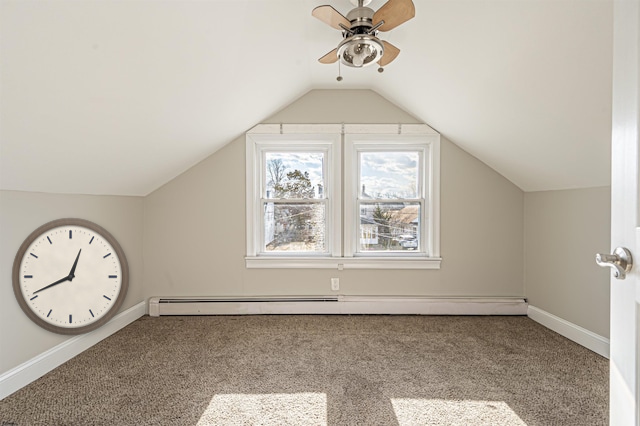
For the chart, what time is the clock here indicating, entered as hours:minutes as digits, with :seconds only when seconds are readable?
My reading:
12:41
